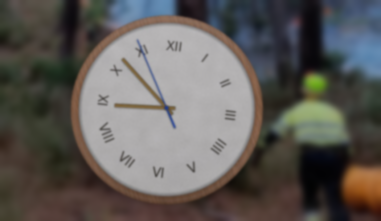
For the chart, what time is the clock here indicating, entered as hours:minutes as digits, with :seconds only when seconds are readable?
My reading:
8:51:55
